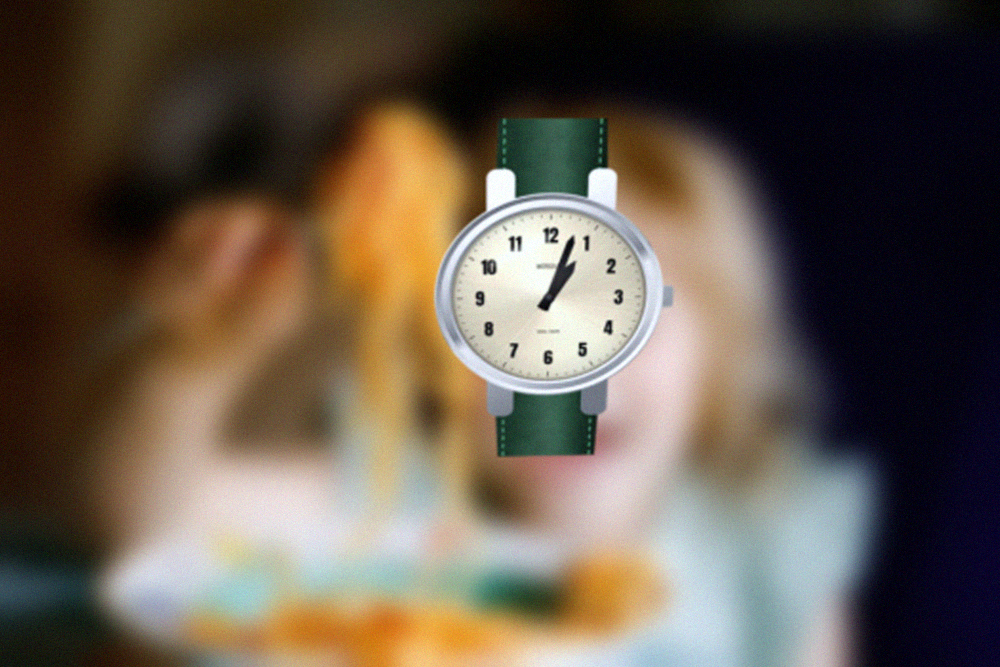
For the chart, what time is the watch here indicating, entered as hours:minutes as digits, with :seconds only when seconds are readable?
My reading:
1:03
